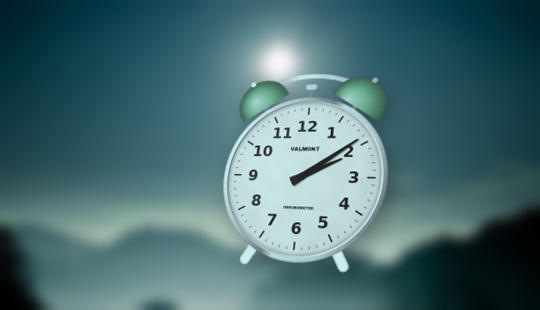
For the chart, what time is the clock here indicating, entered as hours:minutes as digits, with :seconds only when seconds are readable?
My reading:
2:09
